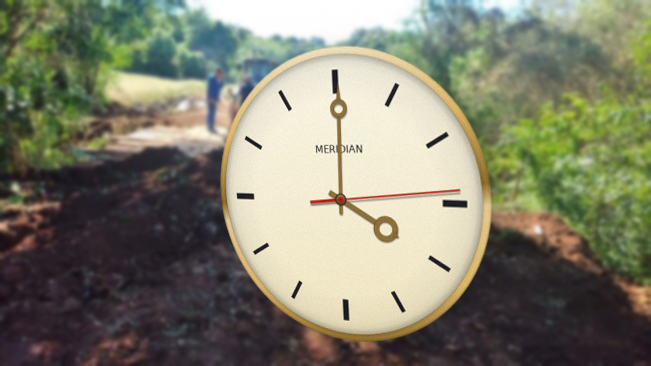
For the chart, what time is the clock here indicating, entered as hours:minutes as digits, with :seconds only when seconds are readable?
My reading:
4:00:14
